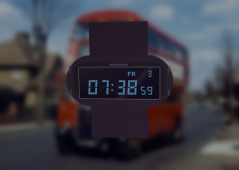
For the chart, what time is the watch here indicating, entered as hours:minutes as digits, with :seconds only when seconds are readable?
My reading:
7:38:59
